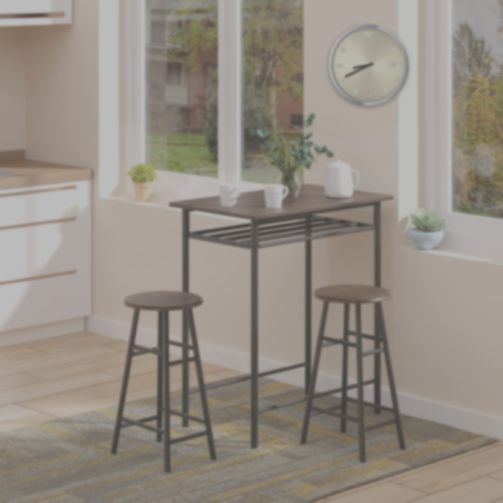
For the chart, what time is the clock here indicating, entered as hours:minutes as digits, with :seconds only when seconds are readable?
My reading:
8:41
